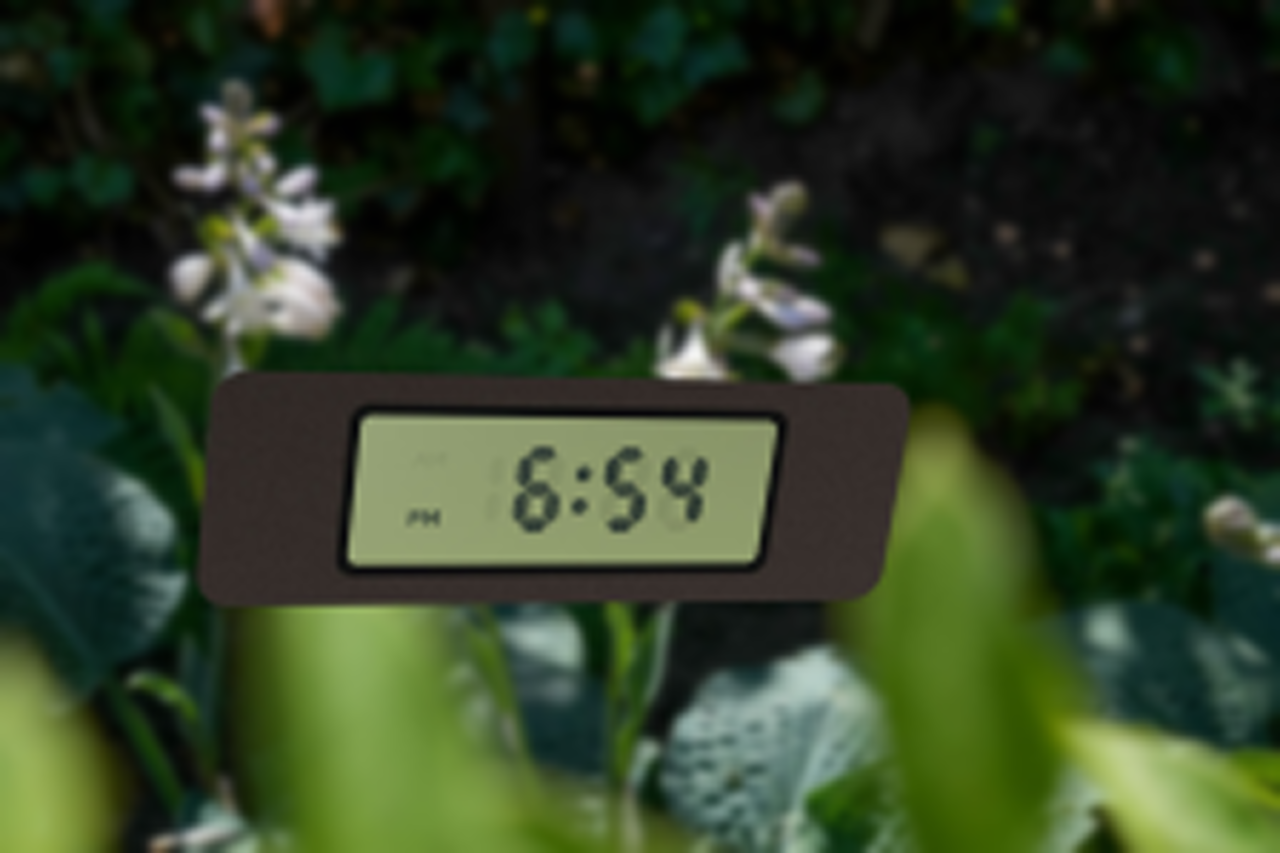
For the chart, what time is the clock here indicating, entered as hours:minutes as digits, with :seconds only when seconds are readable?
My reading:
6:54
